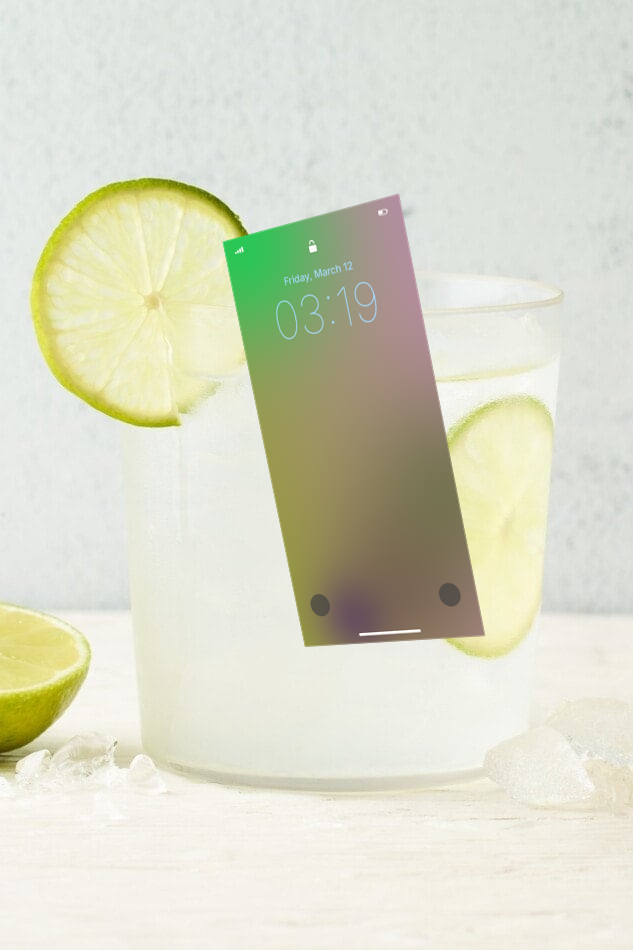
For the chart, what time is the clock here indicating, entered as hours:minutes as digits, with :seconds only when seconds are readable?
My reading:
3:19
